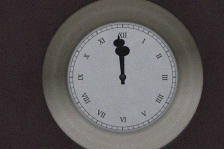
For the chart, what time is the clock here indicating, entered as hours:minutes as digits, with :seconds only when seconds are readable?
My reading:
11:59
